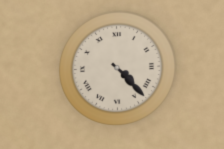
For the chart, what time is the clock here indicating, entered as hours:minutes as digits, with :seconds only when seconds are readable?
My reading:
4:23
